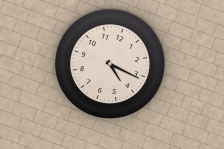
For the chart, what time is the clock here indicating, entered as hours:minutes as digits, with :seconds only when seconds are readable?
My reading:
4:16
